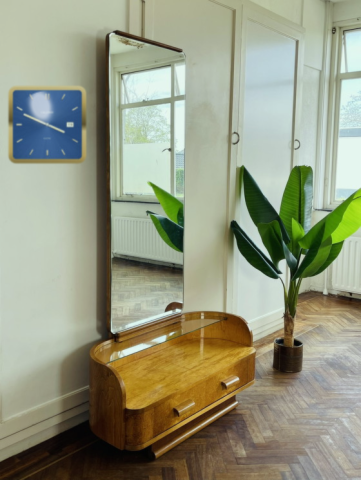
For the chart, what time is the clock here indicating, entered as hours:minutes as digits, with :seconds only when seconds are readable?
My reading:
3:49
